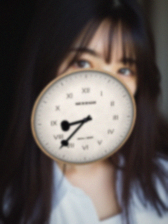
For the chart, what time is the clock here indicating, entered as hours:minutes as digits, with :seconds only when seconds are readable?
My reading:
8:37
